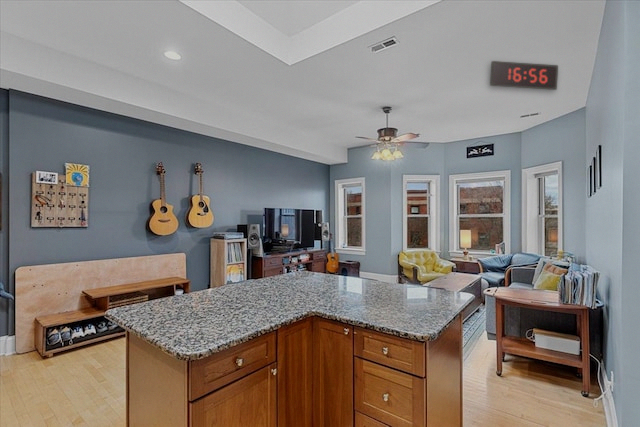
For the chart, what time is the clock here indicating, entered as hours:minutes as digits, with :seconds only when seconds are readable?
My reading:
16:56
